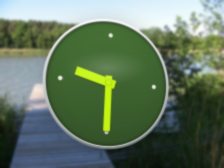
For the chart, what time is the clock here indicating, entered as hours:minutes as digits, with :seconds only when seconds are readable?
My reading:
9:30
